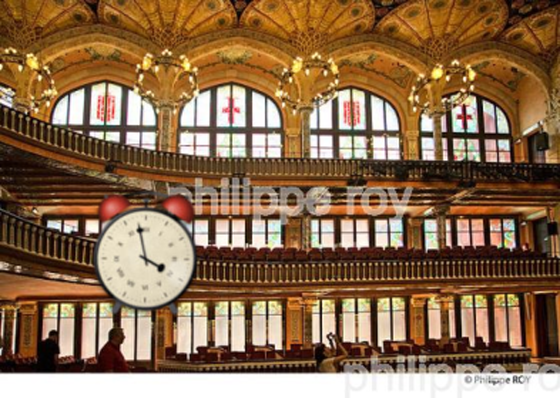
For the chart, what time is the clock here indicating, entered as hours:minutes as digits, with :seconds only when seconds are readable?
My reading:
3:58
